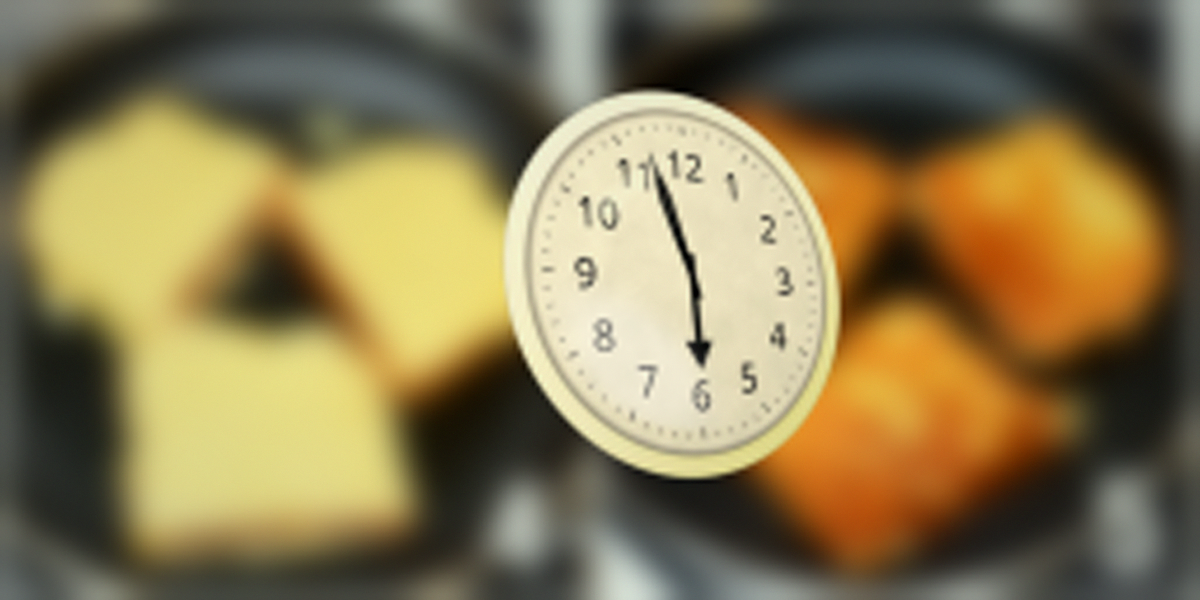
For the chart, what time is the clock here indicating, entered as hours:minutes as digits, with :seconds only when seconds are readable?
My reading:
5:57
